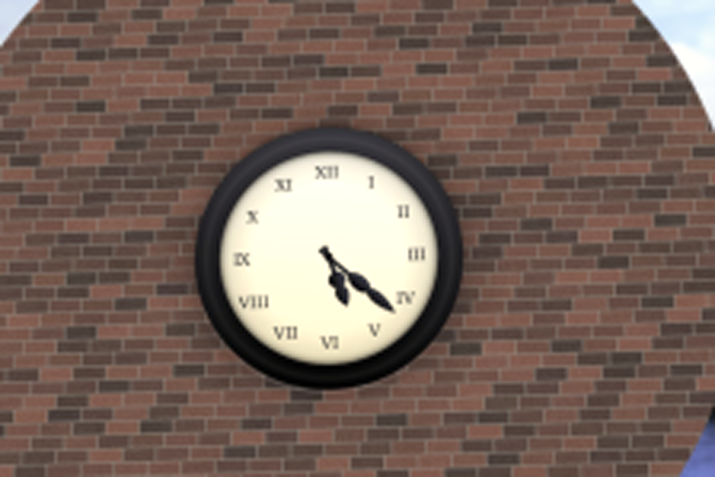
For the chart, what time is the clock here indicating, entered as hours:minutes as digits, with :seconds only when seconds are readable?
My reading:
5:22
